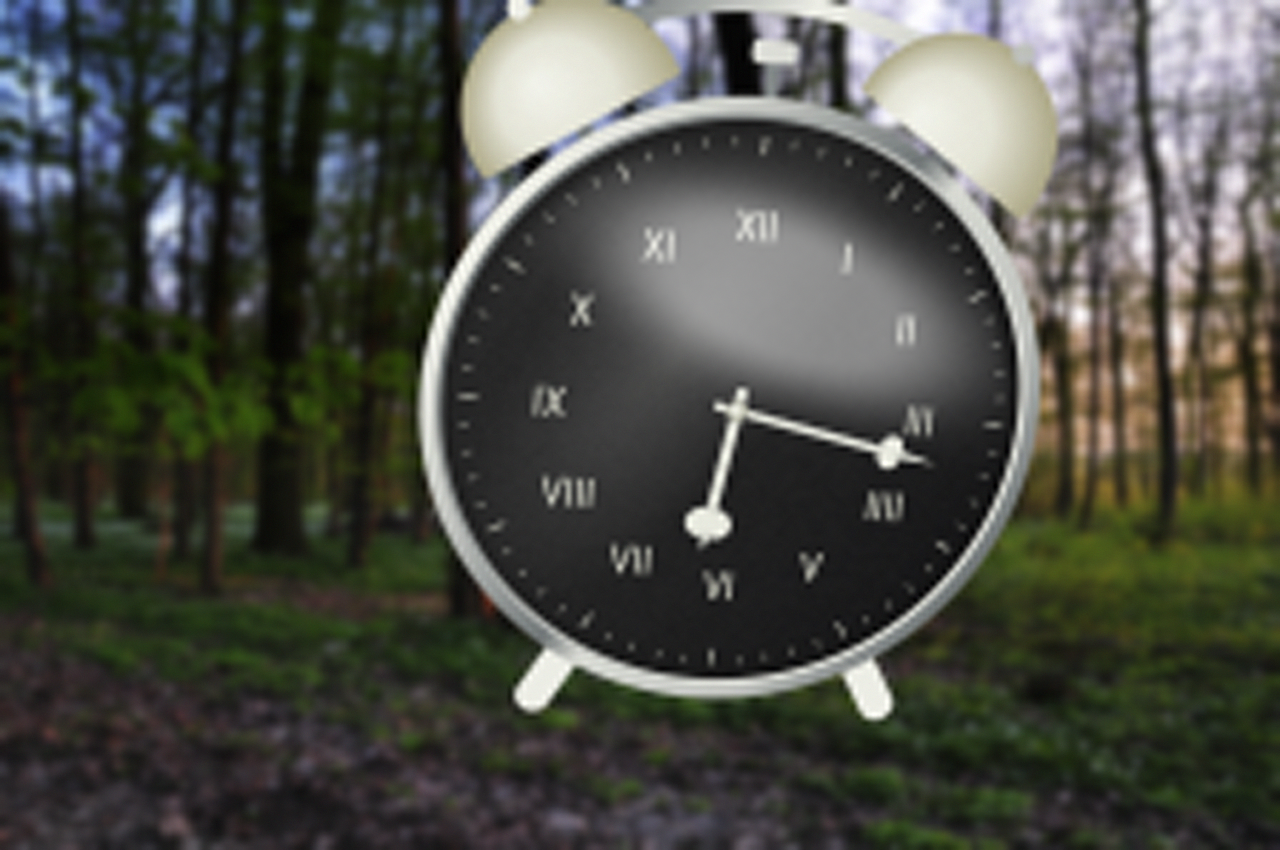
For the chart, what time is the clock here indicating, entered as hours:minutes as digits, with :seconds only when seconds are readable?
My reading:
6:17
